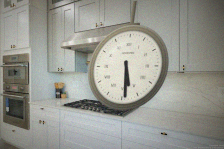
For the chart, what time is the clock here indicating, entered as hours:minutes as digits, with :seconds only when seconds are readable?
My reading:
5:29
